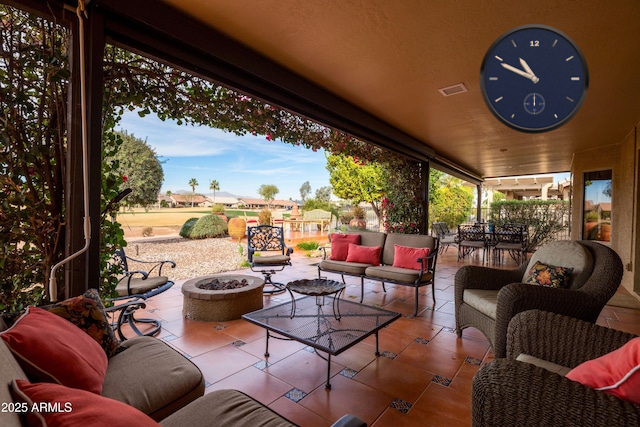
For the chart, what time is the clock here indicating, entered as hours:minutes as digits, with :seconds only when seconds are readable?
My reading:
10:49
